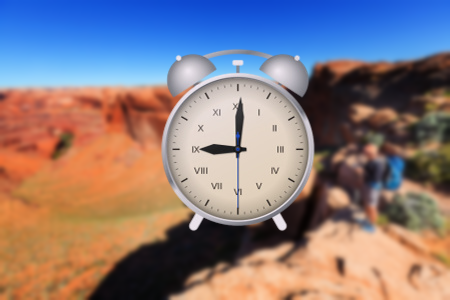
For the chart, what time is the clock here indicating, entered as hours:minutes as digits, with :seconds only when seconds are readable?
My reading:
9:00:30
